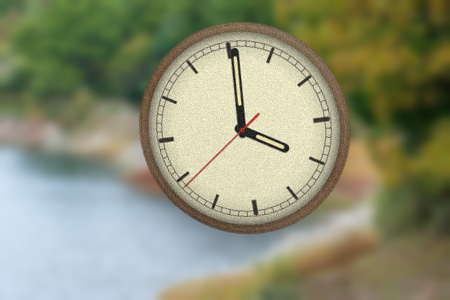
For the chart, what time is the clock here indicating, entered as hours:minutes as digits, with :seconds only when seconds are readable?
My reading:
4:00:39
